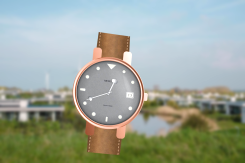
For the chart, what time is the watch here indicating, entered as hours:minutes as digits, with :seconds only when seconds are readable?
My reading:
12:41
